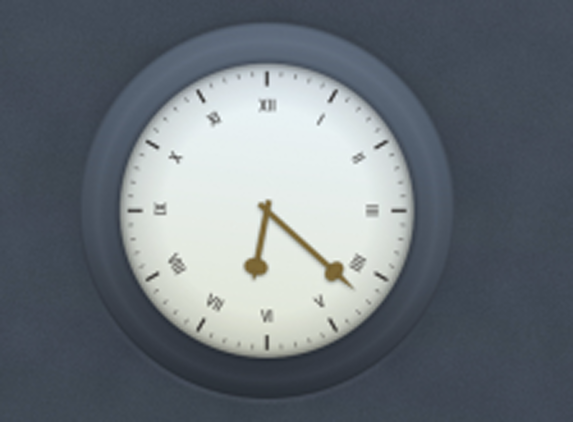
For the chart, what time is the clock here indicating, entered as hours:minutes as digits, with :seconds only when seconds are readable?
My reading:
6:22
